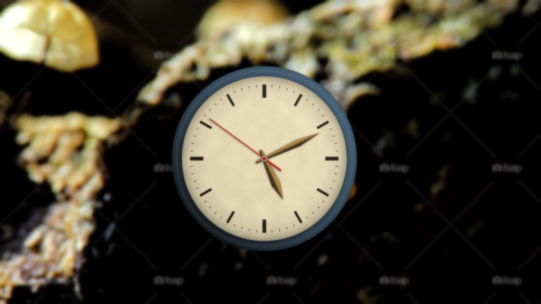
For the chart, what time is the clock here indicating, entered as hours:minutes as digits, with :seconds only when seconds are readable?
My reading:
5:10:51
